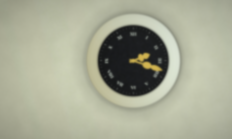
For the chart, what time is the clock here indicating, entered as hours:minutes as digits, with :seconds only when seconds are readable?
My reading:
2:18
